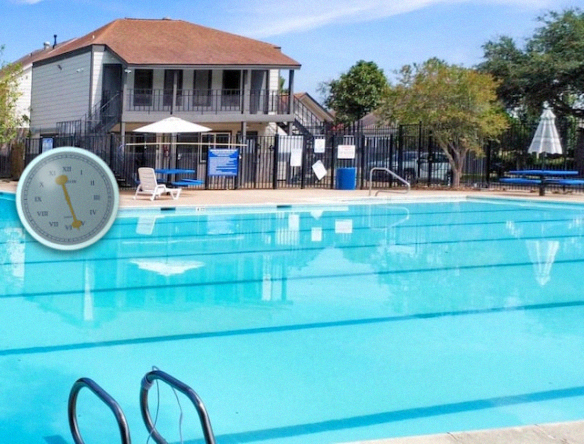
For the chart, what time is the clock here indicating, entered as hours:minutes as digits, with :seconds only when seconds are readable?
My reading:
11:27
